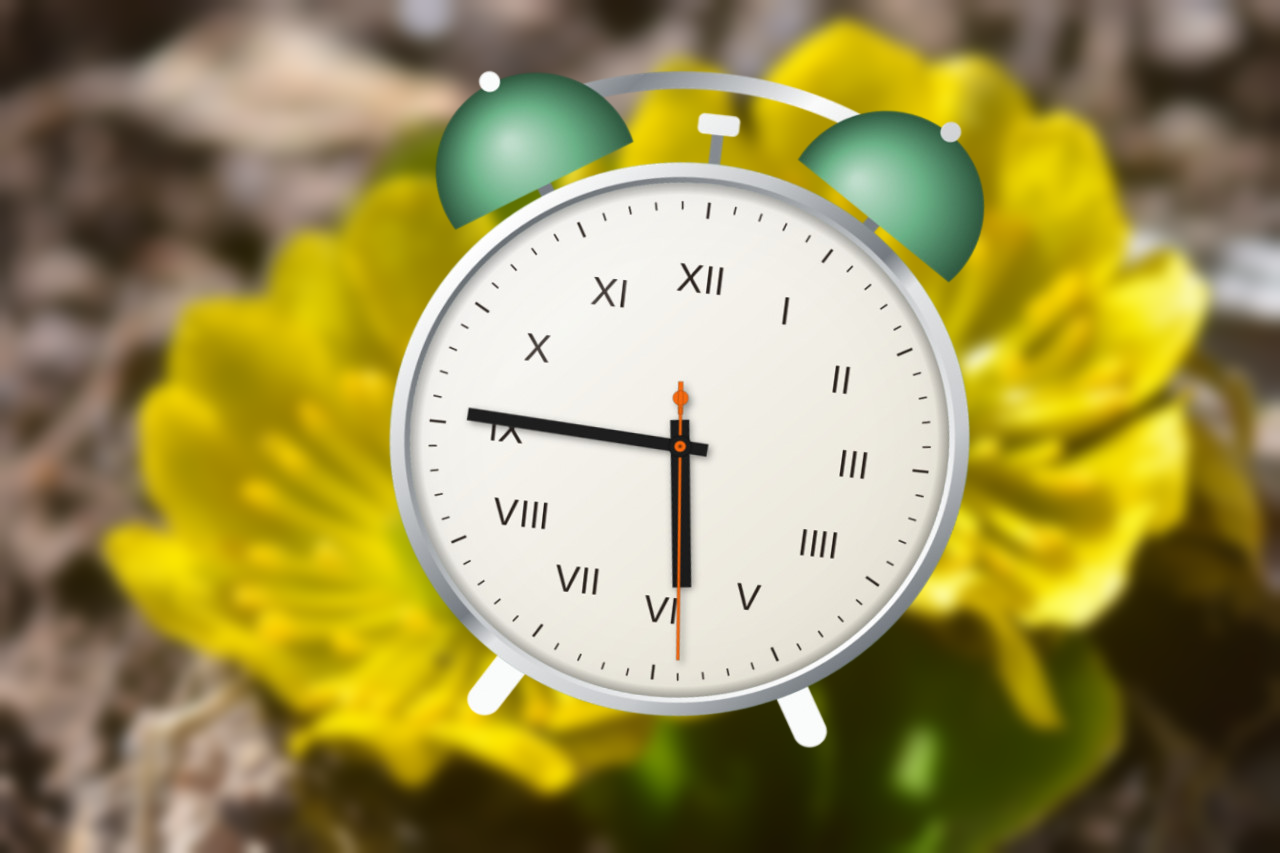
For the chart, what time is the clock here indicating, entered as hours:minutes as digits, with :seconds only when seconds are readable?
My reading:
5:45:29
